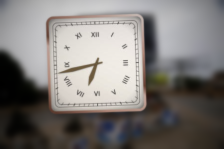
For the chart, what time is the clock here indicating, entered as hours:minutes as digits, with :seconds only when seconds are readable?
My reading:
6:43
